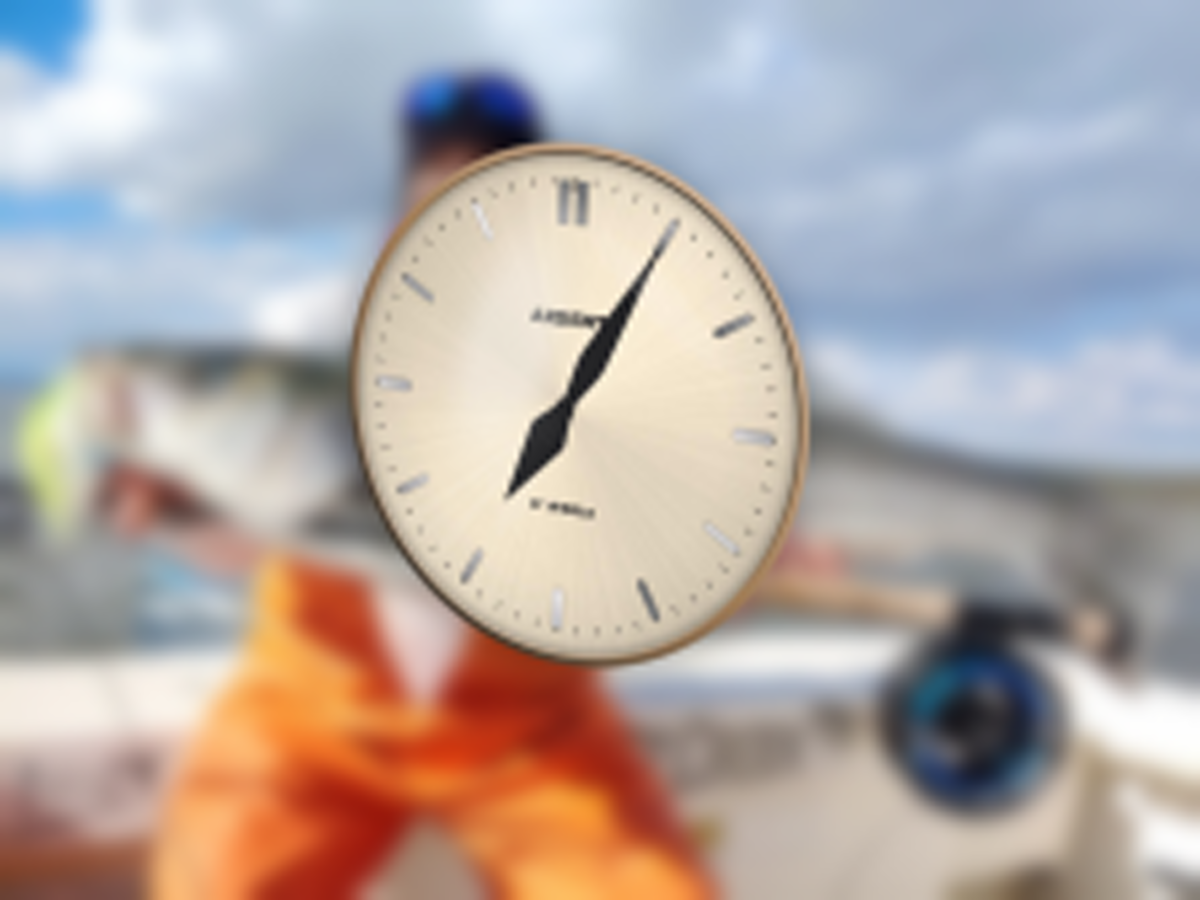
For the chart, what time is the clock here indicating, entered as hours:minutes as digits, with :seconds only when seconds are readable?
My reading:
7:05
